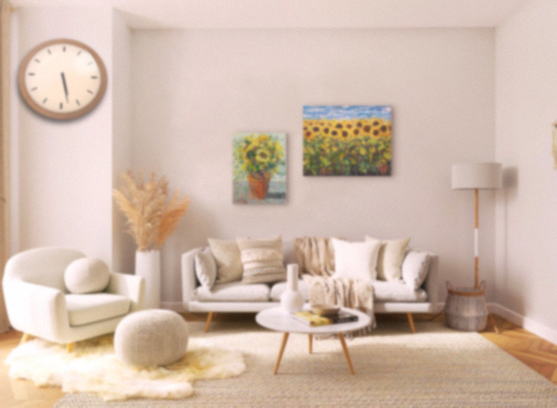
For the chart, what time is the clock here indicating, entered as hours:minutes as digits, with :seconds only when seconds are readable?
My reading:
5:28
